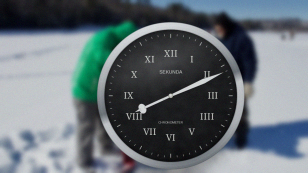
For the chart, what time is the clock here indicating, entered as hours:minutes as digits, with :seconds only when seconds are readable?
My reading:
8:11
